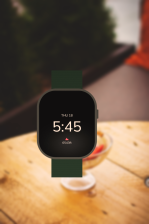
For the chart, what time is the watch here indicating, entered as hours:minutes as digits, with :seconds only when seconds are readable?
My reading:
5:45
